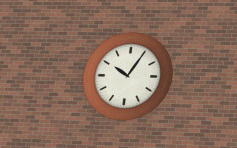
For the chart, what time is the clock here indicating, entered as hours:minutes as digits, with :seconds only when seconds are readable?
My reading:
10:05
